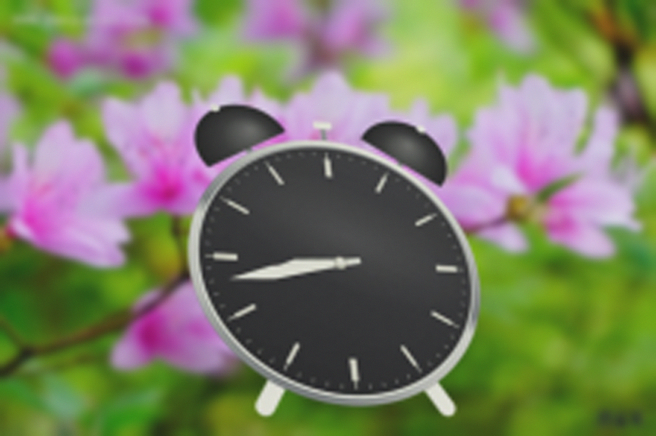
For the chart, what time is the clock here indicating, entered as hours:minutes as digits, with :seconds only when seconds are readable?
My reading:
8:43
